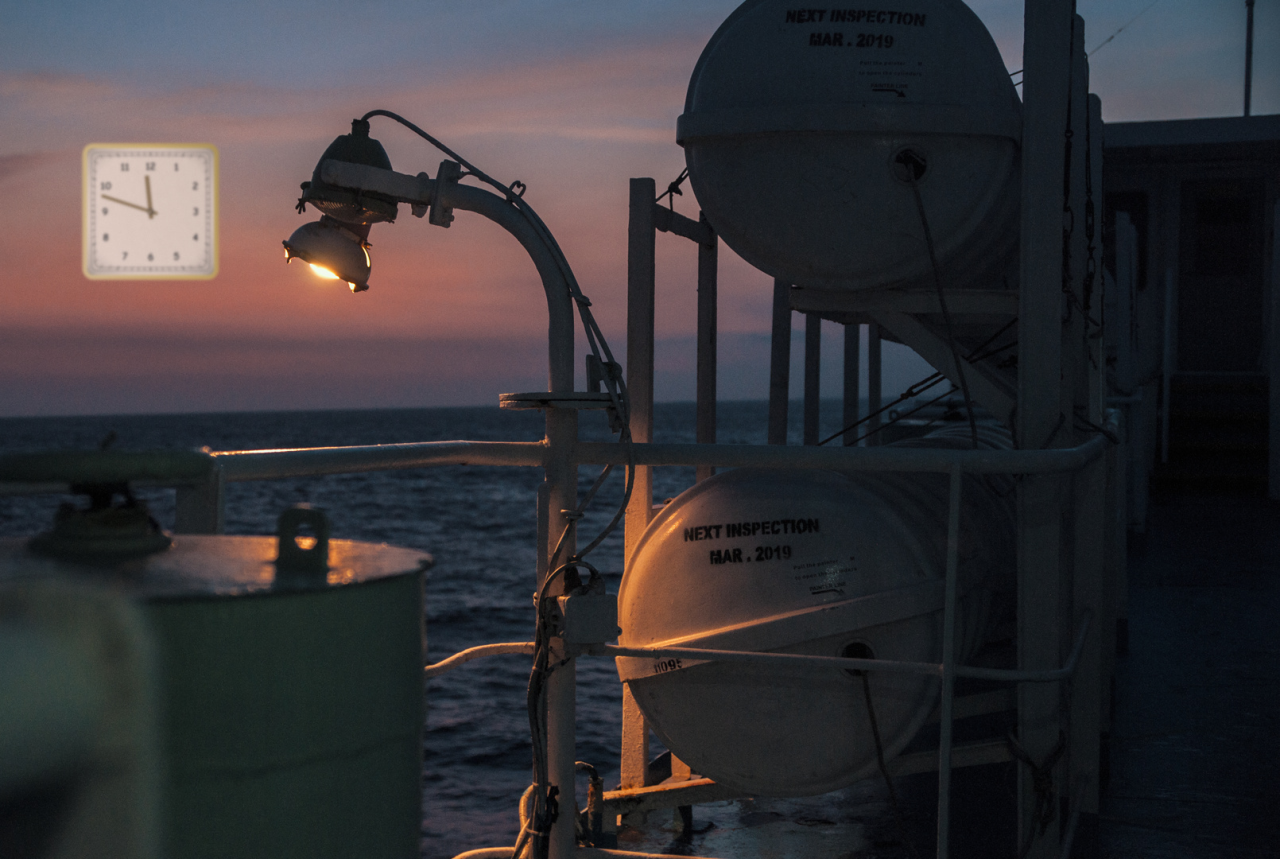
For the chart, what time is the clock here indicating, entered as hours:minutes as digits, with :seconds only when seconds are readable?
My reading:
11:48
